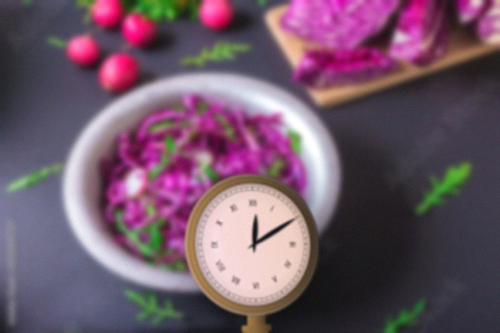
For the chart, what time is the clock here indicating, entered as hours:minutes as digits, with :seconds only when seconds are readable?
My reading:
12:10
